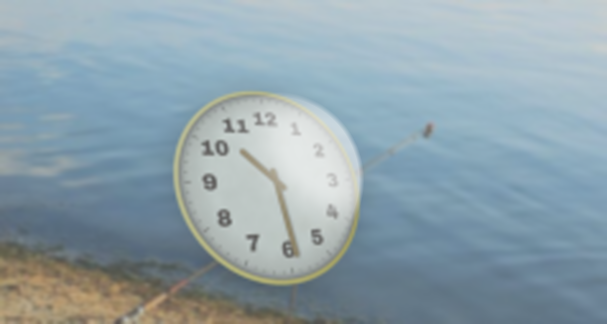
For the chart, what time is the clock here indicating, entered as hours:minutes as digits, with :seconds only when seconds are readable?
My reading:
10:29
